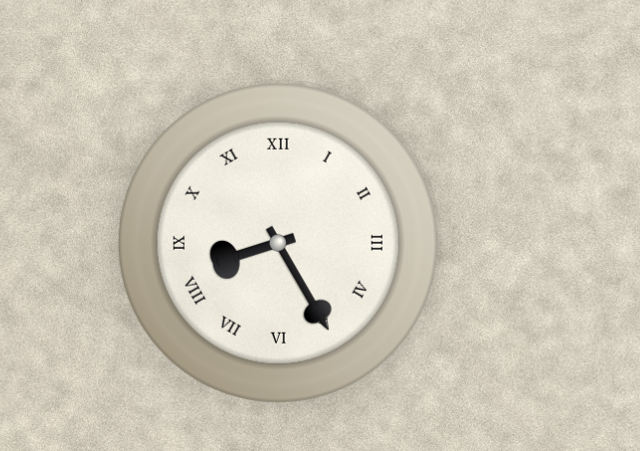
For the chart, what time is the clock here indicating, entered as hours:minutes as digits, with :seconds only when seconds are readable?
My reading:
8:25
